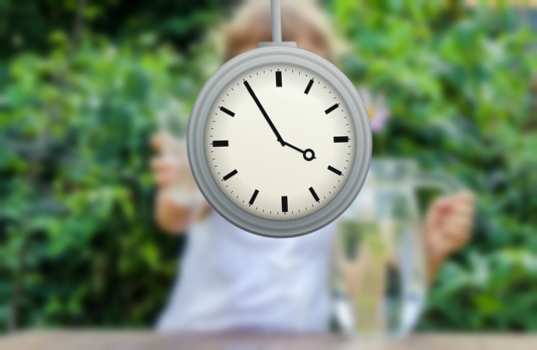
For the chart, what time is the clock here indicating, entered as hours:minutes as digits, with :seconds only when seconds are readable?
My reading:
3:55
